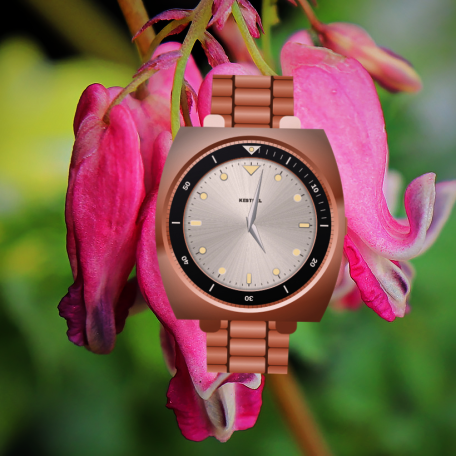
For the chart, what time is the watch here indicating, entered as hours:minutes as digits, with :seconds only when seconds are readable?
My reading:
5:02
